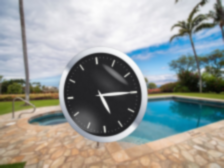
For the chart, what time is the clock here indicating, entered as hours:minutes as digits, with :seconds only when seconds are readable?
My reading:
5:15
